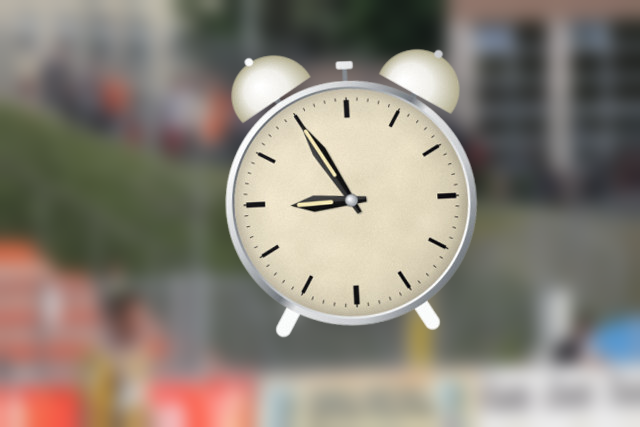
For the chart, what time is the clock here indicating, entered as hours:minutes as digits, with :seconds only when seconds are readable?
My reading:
8:55
